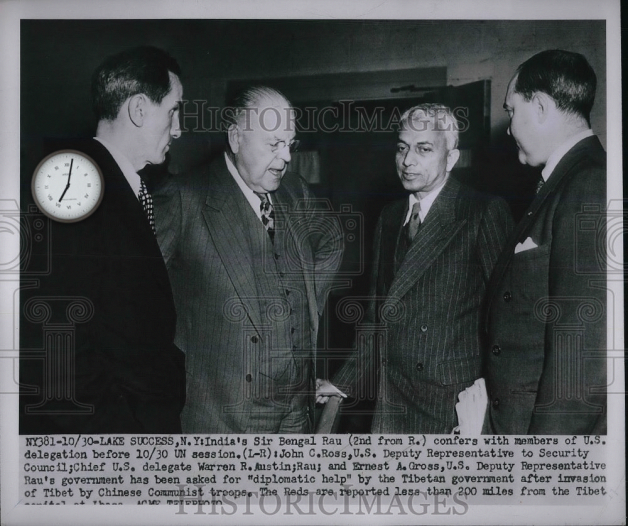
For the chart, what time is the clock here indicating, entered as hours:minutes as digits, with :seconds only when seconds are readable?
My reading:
7:02
